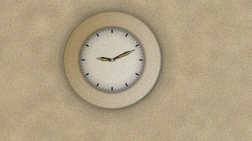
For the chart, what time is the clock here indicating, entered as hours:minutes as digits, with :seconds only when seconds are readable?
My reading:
9:11
